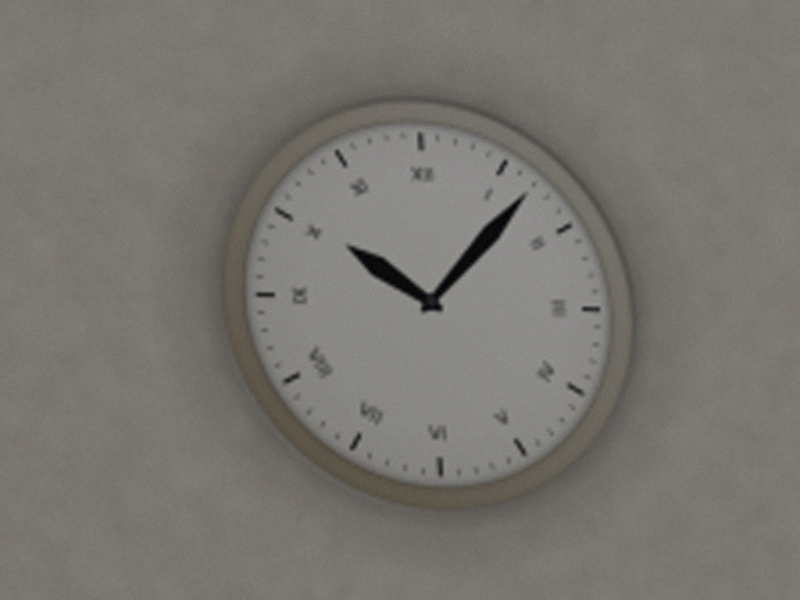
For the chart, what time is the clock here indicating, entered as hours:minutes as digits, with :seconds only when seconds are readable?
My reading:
10:07
